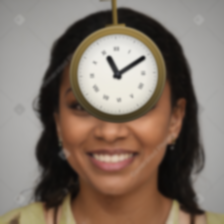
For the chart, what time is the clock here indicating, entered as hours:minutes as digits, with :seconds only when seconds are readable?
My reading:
11:10
